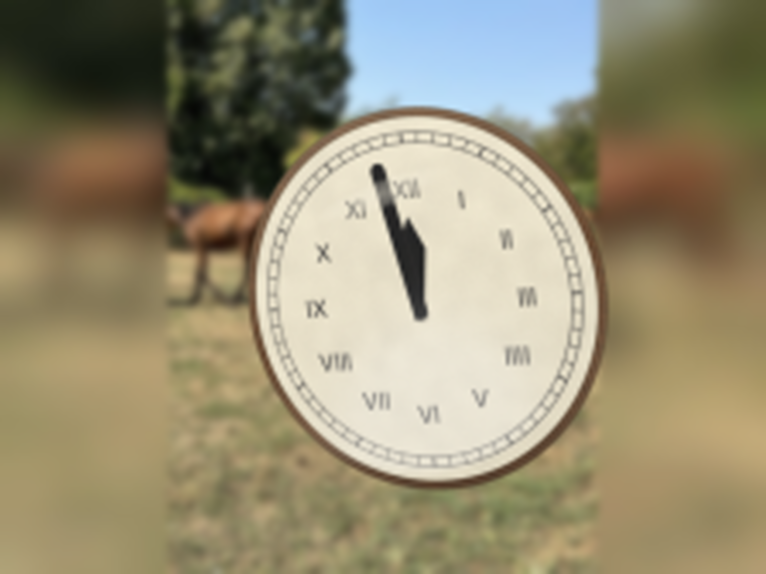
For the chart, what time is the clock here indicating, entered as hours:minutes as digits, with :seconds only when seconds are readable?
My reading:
11:58
